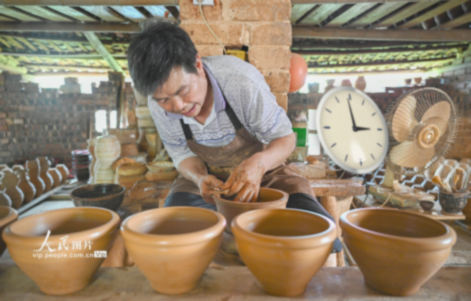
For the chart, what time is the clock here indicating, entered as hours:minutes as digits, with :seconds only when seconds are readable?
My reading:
2:59
